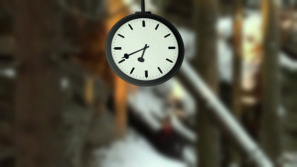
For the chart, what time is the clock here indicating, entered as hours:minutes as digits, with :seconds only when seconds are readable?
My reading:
6:41
